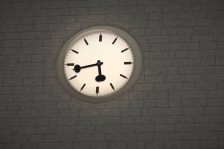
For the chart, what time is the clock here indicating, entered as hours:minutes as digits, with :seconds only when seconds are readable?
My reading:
5:43
